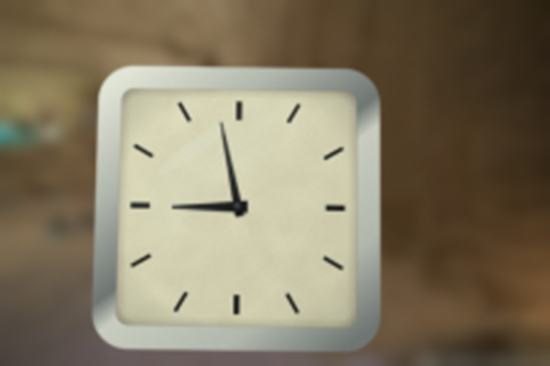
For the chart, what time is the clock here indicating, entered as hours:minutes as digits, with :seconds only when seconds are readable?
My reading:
8:58
